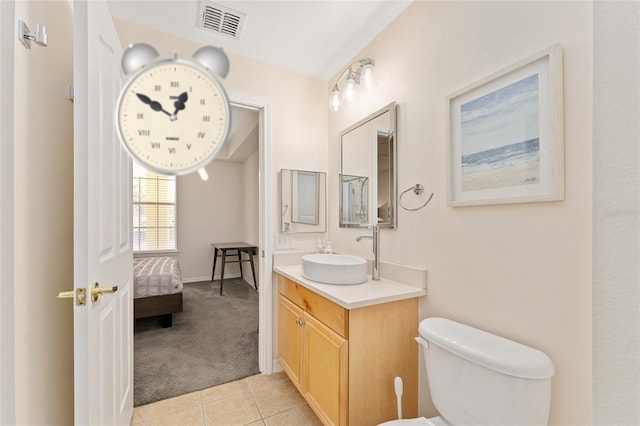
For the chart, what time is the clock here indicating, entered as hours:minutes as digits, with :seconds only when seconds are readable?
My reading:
12:50
